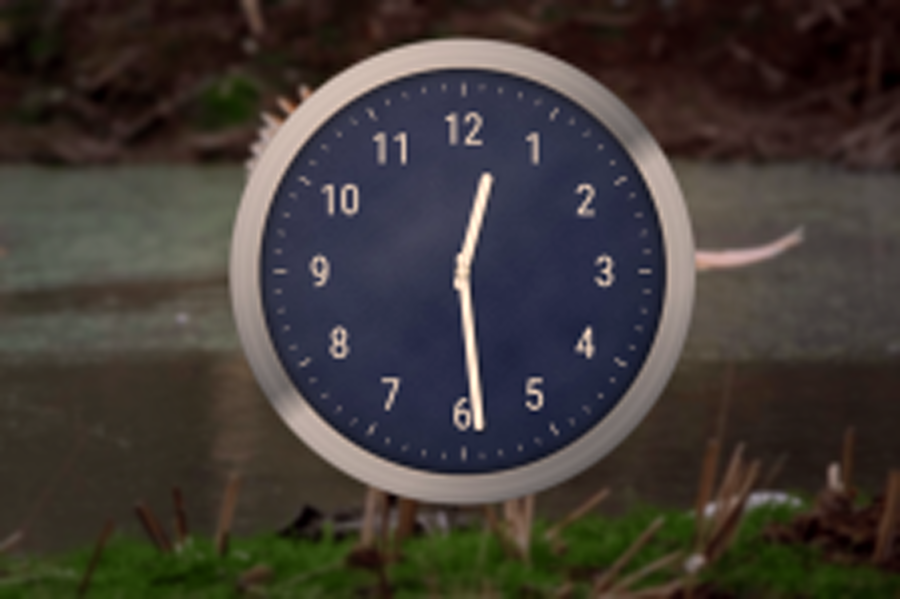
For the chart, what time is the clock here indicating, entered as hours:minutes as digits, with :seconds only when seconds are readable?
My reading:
12:29
